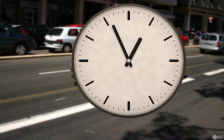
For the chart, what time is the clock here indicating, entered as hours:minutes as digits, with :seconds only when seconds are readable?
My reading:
12:56
